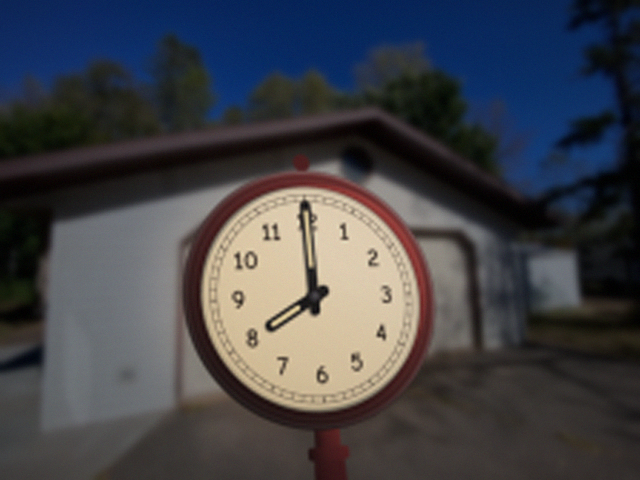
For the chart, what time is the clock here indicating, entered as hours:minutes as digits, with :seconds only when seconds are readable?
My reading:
8:00
